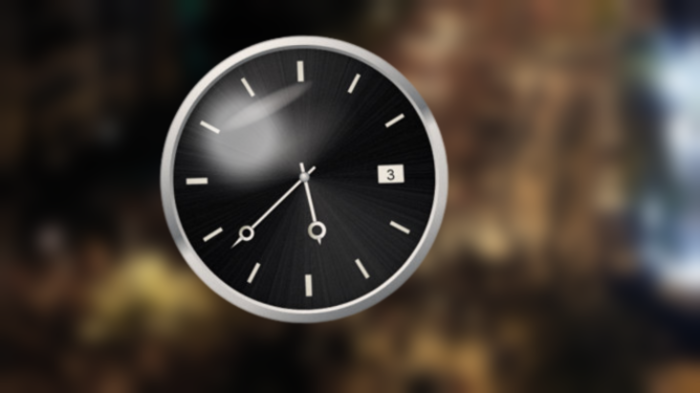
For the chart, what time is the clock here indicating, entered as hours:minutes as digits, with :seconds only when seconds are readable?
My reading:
5:38
